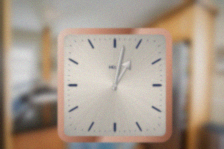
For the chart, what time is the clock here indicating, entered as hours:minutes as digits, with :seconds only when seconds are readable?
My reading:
1:02
